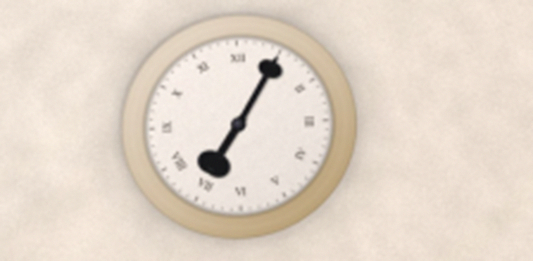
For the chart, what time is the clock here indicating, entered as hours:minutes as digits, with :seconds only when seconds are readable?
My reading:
7:05
